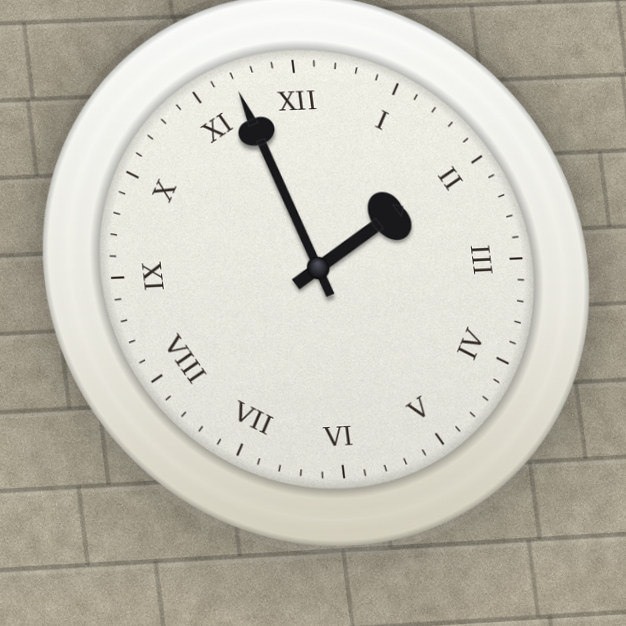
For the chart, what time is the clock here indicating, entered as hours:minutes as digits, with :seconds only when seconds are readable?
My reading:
1:57
